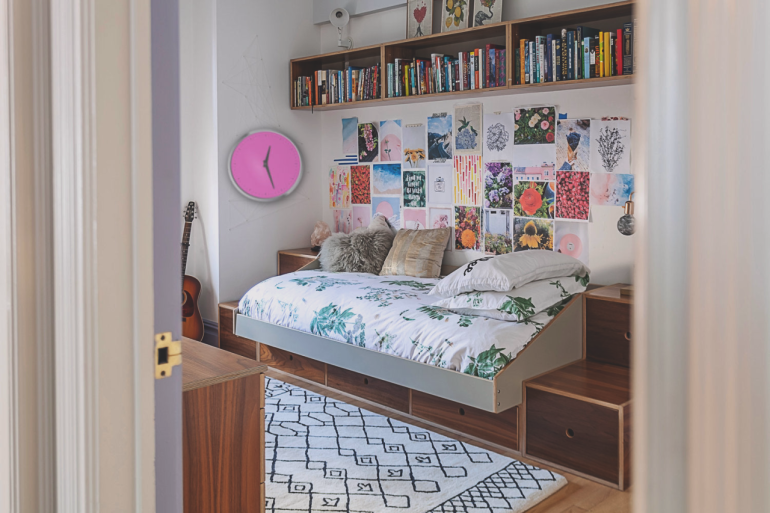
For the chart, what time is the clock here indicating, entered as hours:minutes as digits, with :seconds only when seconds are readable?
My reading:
12:27
